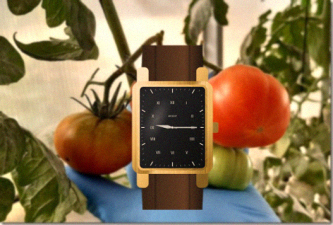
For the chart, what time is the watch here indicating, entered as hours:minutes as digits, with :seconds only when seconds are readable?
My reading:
9:15
